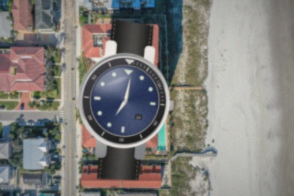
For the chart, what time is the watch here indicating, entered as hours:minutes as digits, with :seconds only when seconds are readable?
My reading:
7:01
